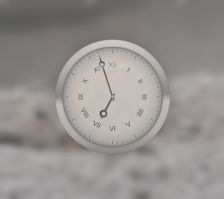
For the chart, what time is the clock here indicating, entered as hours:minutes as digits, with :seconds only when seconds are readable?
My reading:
6:57
